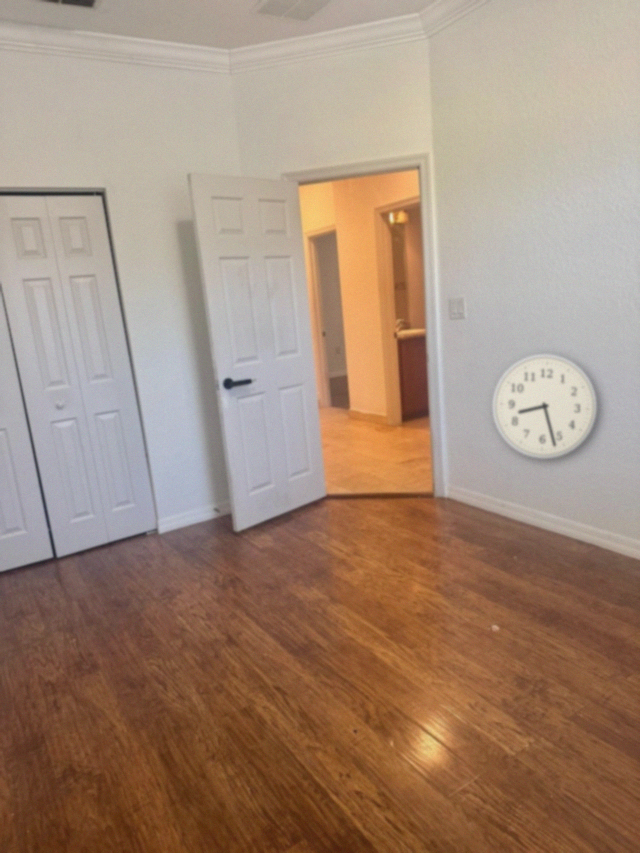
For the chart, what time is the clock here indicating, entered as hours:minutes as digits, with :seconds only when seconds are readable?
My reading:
8:27
